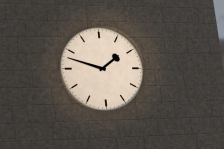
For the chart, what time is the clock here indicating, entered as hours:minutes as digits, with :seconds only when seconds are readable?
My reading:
1:48
